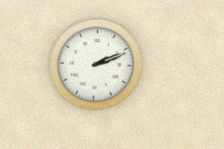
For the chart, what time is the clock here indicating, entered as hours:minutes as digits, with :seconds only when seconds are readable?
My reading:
2:11
